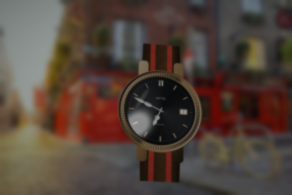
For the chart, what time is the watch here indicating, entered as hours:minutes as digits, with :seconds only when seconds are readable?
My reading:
6:49
